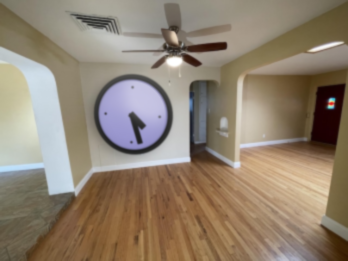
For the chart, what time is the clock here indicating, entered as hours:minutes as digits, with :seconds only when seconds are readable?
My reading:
4:27
